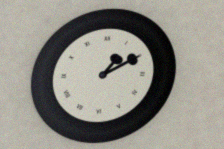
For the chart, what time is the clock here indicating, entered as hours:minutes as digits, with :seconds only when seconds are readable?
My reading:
1:10
